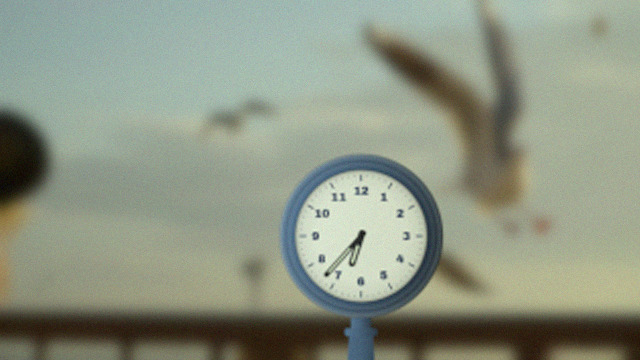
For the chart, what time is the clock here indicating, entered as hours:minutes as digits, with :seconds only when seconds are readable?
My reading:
6:37
